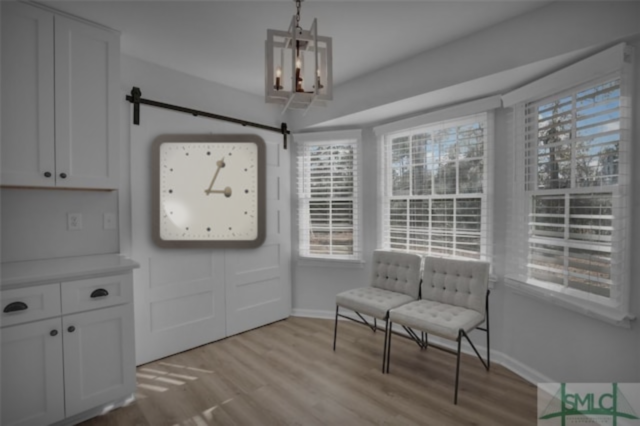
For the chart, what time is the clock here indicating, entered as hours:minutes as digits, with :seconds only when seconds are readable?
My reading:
3:04
